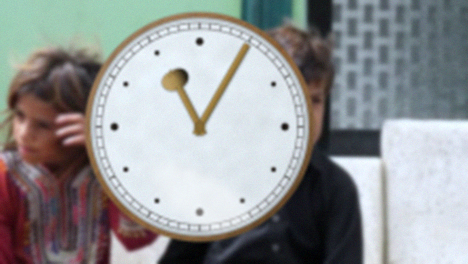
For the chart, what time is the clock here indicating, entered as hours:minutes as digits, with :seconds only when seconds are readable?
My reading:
11:05
